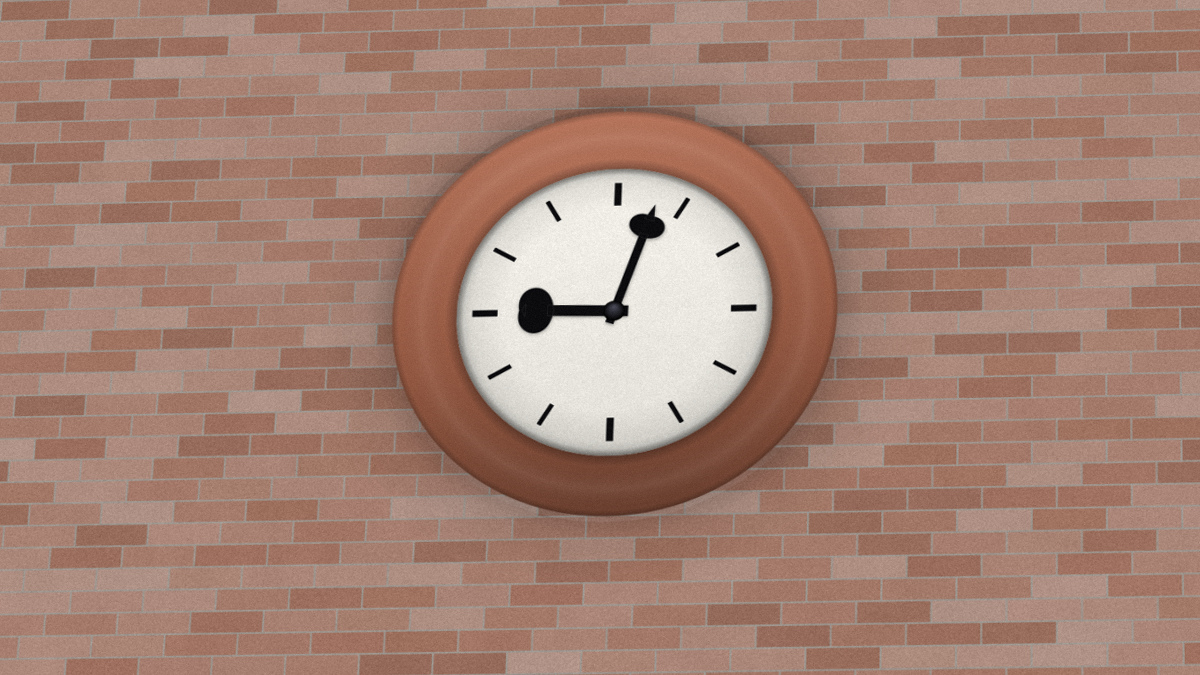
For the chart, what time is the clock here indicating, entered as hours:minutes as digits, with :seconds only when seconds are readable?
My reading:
9:03
